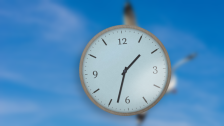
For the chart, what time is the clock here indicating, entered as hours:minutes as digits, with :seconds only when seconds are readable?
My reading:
1:33
